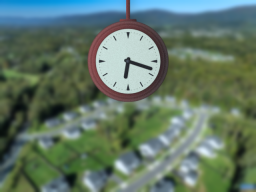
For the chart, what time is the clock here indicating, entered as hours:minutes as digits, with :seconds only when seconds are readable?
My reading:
6:18
